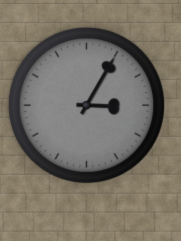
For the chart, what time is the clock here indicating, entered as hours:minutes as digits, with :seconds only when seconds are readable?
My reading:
3:05
